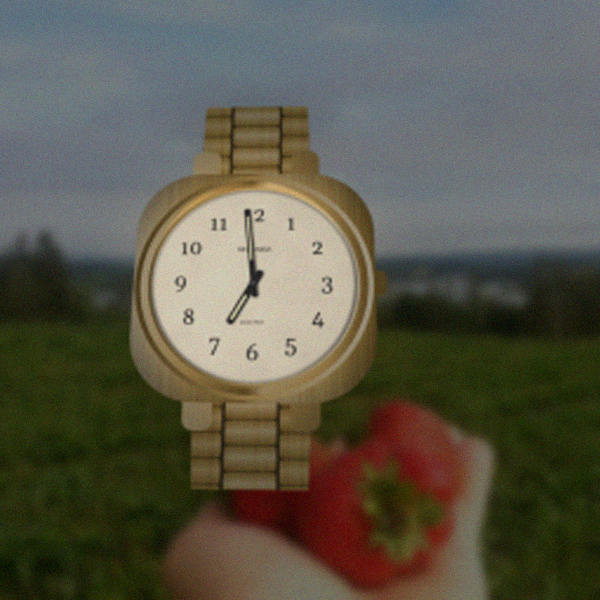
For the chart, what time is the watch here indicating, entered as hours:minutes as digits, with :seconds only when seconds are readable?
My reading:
6:59
